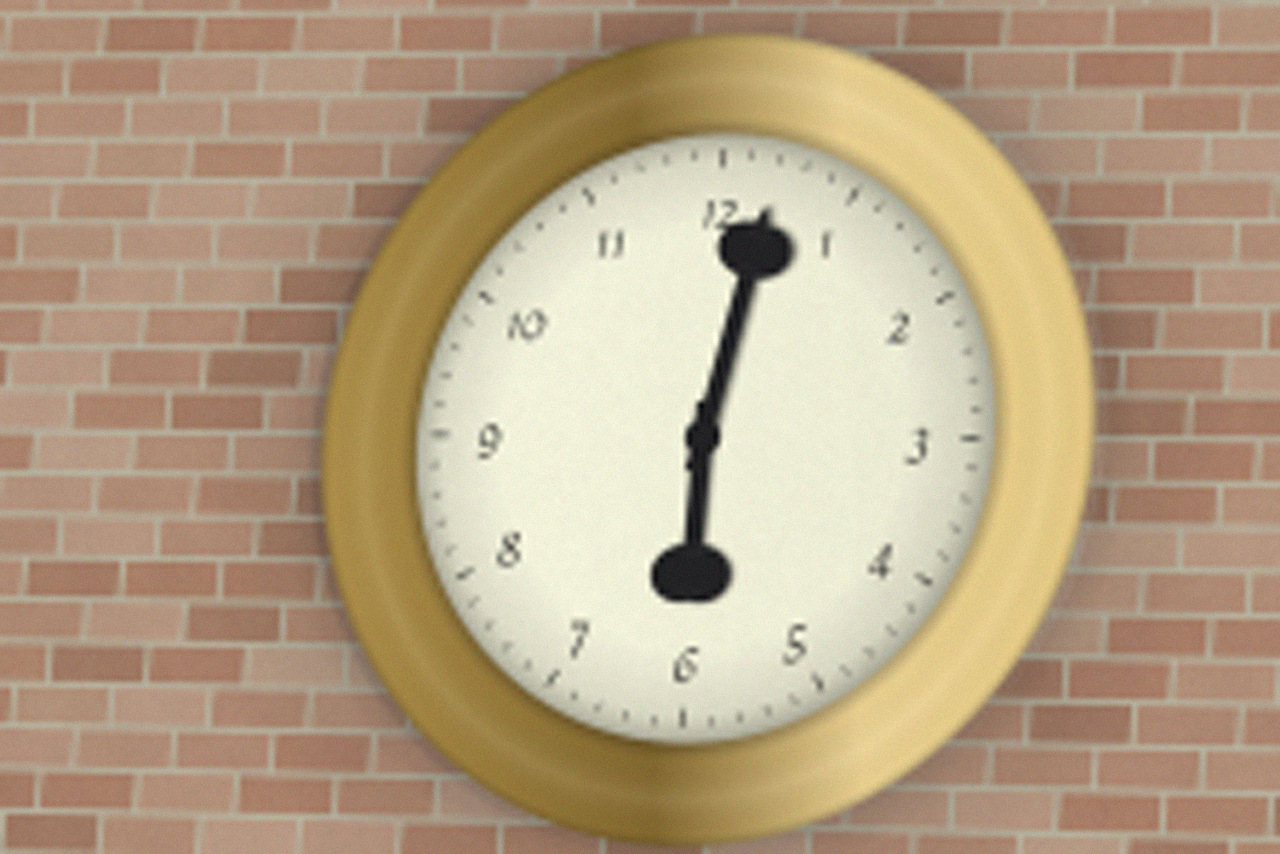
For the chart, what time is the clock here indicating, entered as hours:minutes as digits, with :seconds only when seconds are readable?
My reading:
6:02
